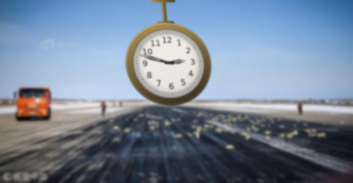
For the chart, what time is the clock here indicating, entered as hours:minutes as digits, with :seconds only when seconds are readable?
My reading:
2:48
